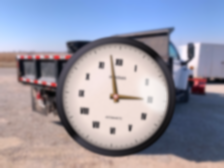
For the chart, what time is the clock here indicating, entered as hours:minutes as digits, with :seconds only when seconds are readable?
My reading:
2:58
